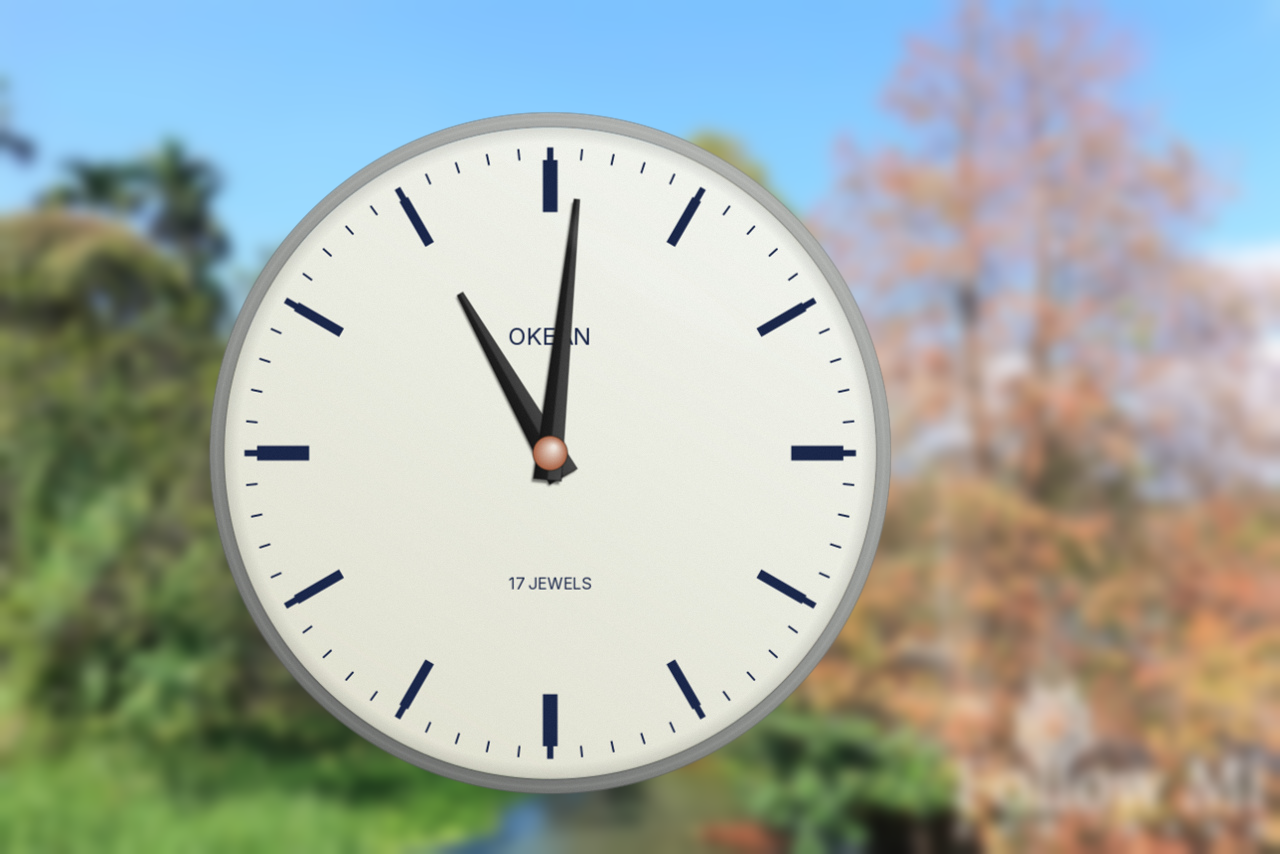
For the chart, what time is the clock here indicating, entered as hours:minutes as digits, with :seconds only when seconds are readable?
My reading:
11:01
